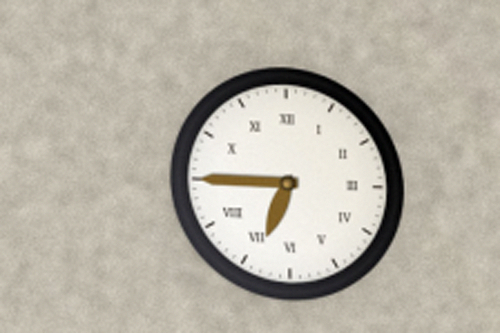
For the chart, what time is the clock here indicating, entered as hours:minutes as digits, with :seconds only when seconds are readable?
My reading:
6:45
